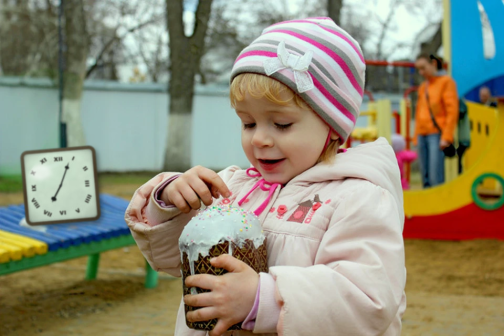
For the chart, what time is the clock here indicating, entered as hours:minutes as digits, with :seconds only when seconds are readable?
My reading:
7:04
